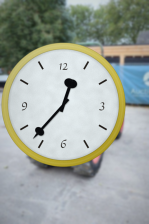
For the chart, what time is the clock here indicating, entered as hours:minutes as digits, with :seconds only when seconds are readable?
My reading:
12:37
